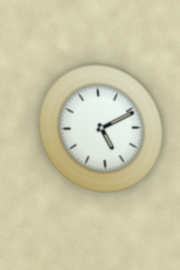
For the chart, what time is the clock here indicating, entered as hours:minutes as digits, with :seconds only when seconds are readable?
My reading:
5:11
